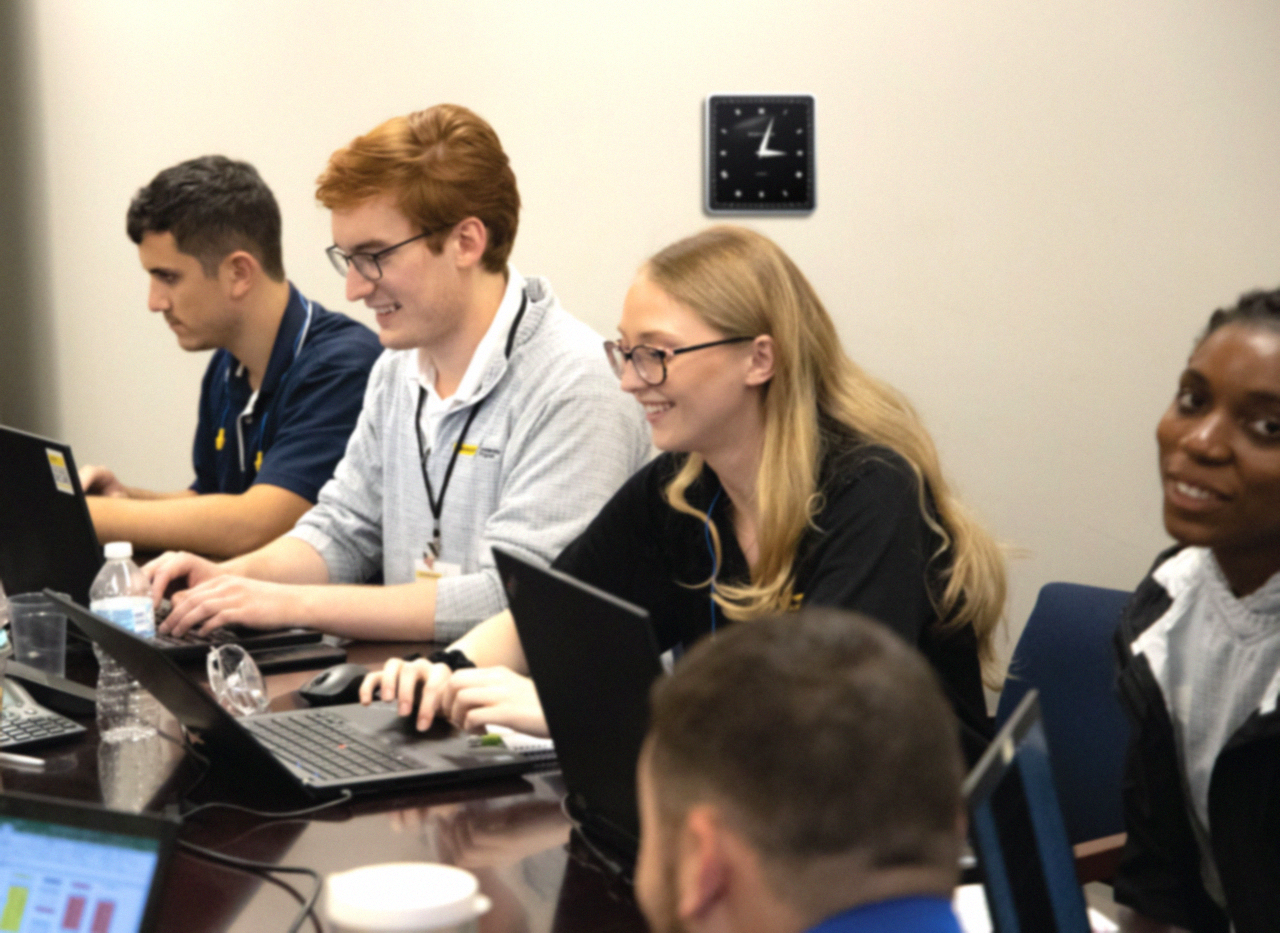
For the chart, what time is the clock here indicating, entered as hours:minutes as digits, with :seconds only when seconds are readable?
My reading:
3:03
